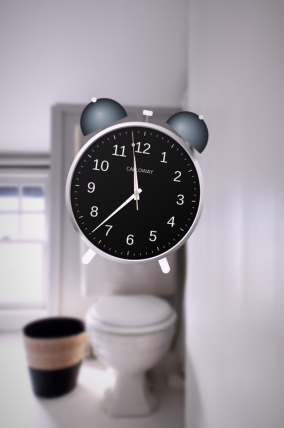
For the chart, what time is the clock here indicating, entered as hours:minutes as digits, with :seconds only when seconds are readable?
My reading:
11:36:58
